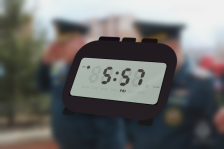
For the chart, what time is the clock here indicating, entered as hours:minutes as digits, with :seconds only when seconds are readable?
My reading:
5:57
